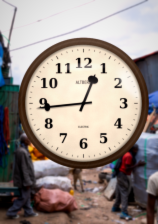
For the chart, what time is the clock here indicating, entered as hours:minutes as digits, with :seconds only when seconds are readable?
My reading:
12:44
